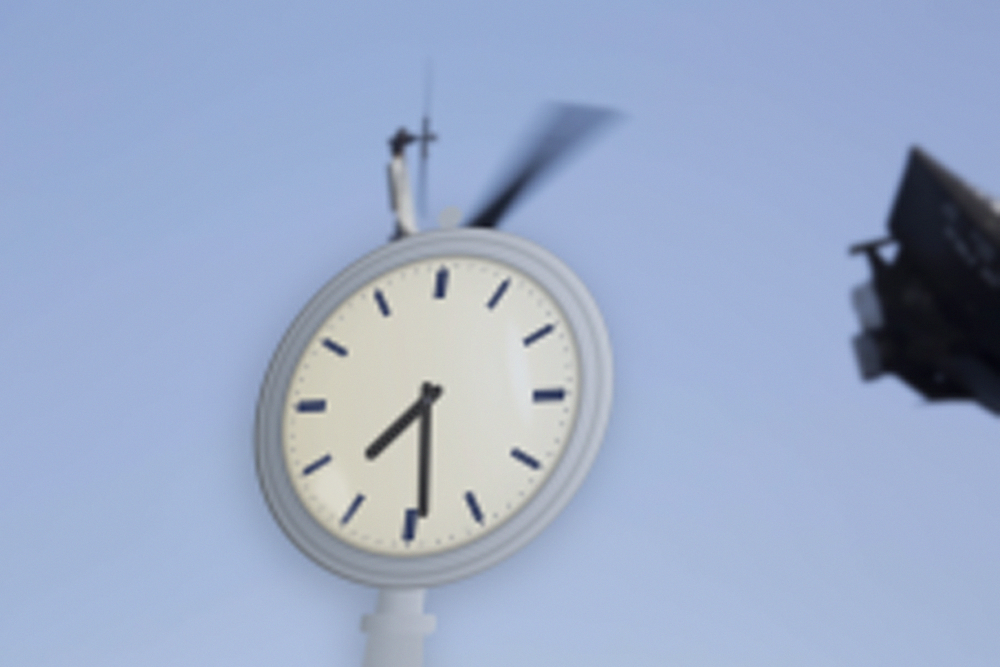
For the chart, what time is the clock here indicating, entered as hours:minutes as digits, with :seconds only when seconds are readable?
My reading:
7:29
